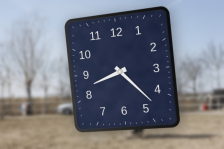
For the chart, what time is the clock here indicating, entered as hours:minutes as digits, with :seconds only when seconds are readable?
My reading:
8:23
